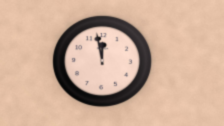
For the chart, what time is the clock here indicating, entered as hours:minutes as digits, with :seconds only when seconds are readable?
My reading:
11:58
